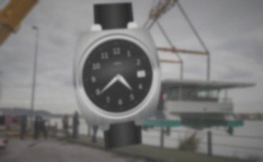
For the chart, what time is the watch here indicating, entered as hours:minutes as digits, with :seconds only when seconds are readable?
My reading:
4:39
